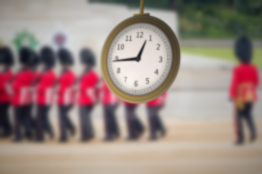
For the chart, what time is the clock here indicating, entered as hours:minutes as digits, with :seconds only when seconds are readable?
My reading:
12:44
